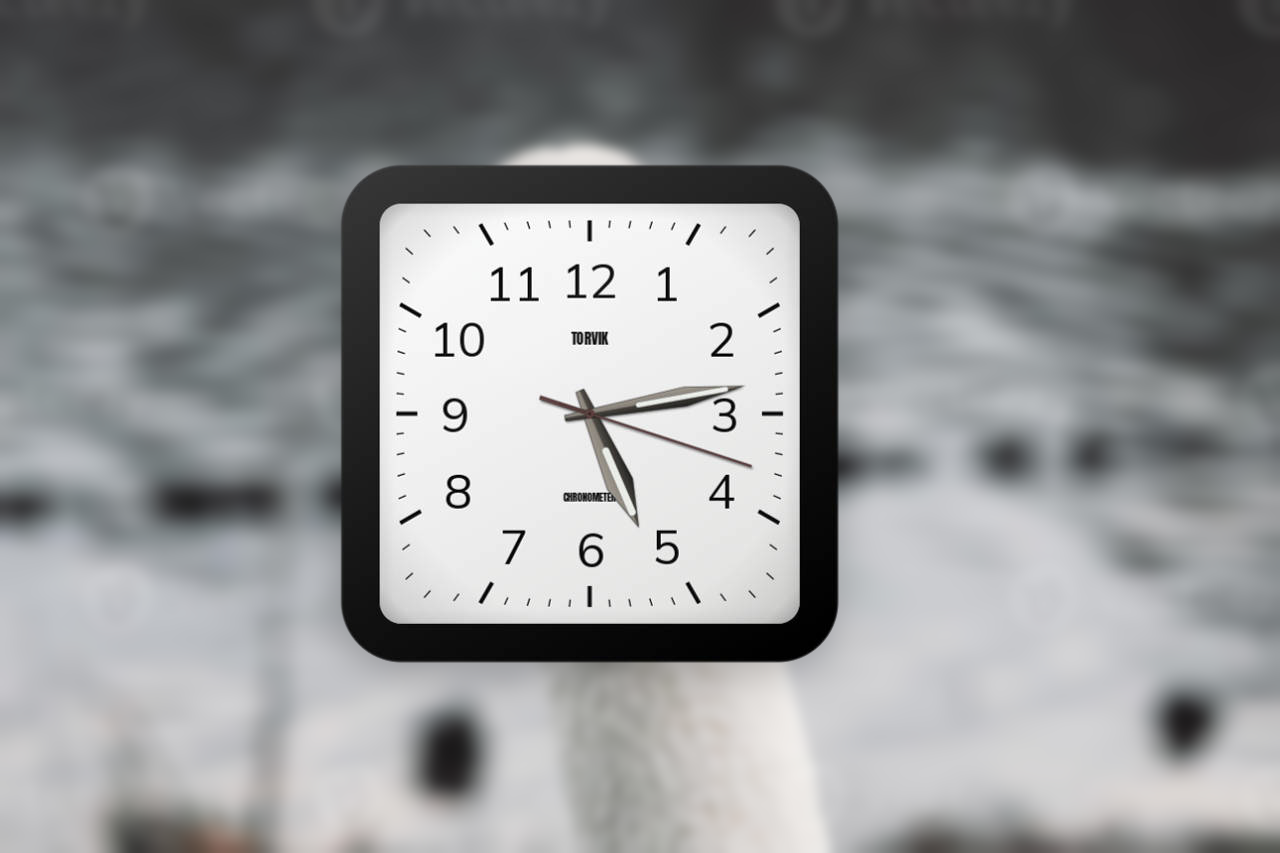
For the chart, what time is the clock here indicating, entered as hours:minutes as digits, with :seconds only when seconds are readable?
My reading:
5:13:18
